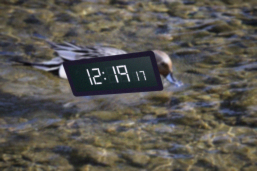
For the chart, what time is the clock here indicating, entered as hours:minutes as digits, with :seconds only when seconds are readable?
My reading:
12:19:17
